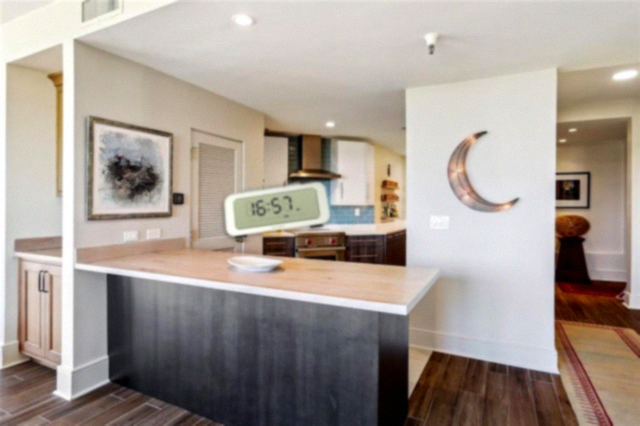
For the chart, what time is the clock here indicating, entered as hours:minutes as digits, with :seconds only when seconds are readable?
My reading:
16:57
